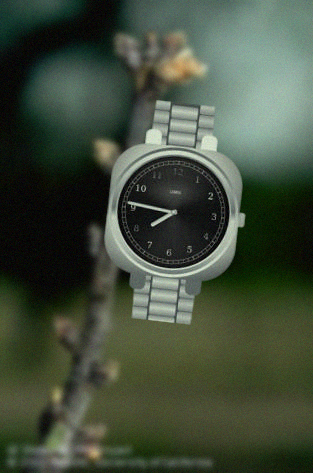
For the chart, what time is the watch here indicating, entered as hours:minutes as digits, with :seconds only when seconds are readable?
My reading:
7:46
